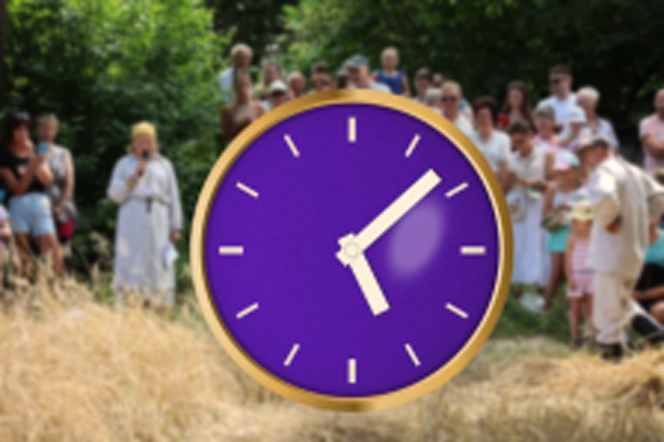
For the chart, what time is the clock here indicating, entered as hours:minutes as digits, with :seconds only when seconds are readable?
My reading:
5:08
